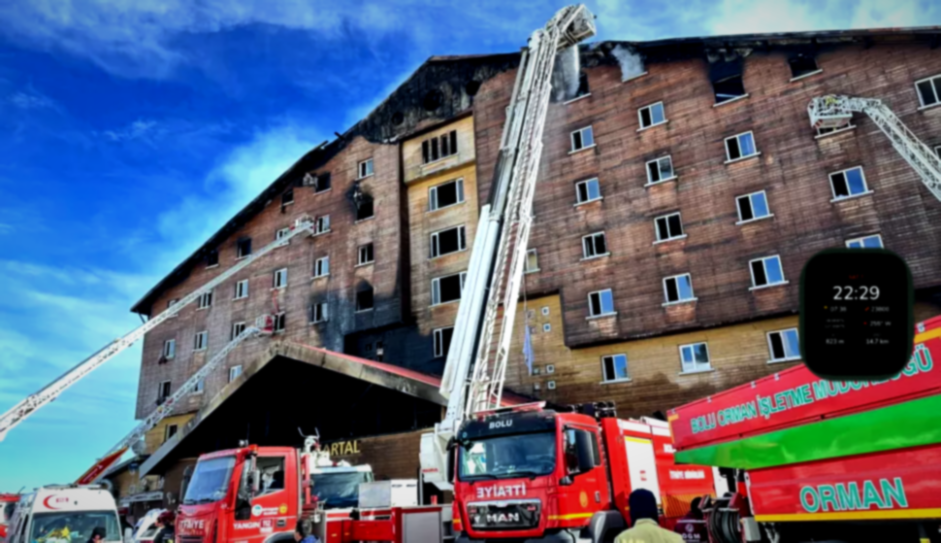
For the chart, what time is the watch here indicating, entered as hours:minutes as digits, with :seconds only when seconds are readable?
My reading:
22:29
